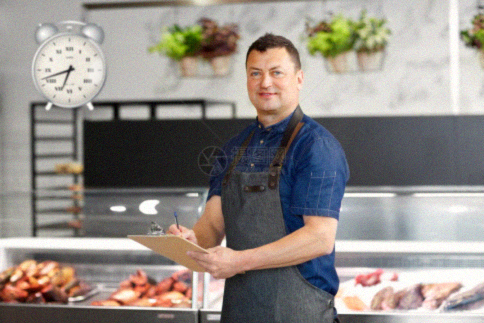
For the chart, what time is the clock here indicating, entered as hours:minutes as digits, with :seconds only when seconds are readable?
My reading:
6:42
